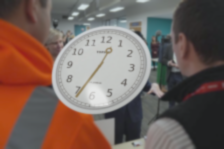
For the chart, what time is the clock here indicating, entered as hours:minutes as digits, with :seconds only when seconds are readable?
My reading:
12:34
